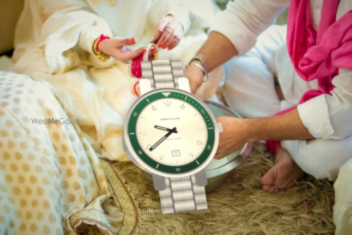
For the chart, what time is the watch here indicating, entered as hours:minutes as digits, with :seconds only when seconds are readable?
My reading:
9:39
